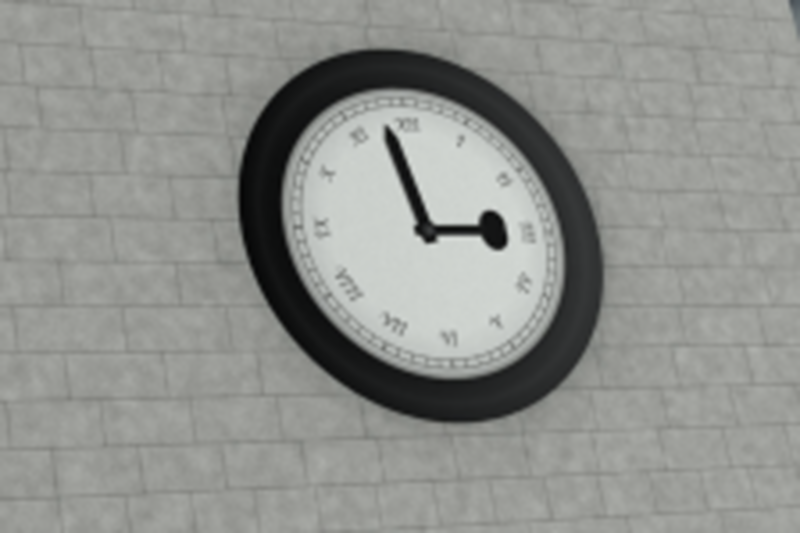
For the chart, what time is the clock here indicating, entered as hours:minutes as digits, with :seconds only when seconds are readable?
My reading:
2:58
